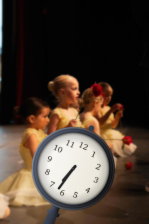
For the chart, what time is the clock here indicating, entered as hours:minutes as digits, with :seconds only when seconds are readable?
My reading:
6:32
